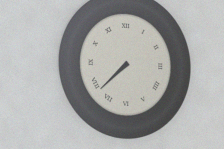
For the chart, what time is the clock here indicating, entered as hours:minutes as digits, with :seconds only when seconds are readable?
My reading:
7:38
